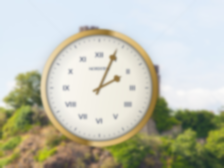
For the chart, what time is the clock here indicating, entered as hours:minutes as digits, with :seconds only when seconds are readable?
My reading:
2:04
